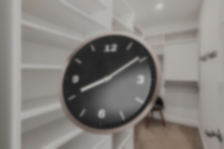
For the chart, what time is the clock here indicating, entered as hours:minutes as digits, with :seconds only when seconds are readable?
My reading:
8:09
